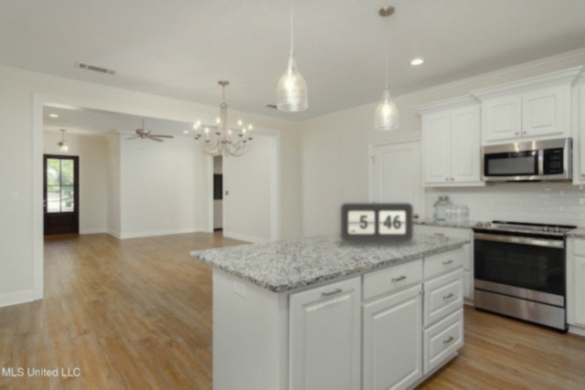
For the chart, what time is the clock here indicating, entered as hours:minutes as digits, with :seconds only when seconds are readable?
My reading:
5:46
